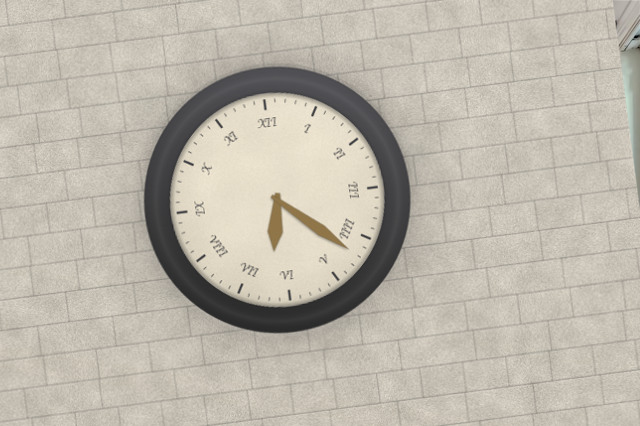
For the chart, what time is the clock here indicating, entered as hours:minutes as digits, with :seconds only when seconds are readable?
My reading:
6:22
